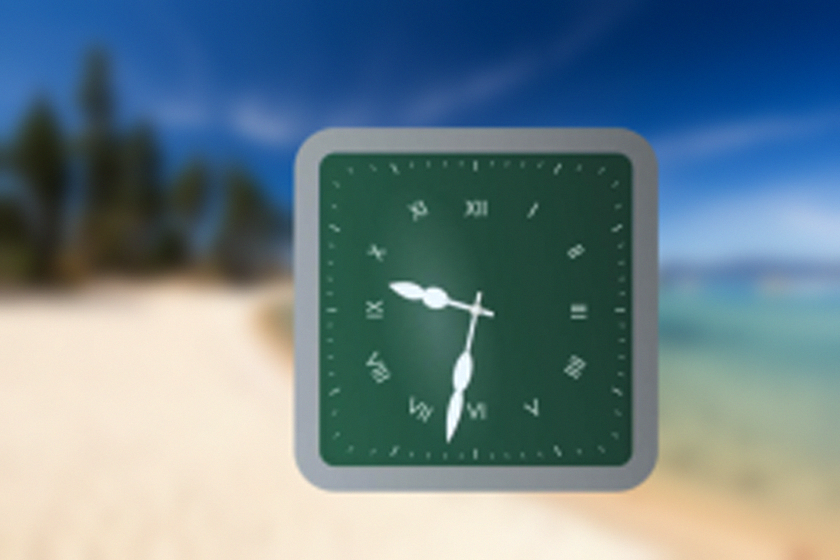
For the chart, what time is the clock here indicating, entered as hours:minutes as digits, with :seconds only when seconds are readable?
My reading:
9:32
